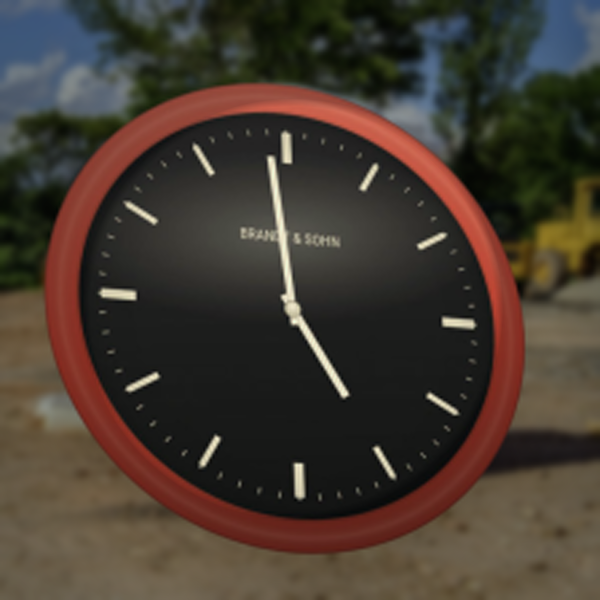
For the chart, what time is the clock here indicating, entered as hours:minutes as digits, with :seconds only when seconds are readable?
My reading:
4:59
